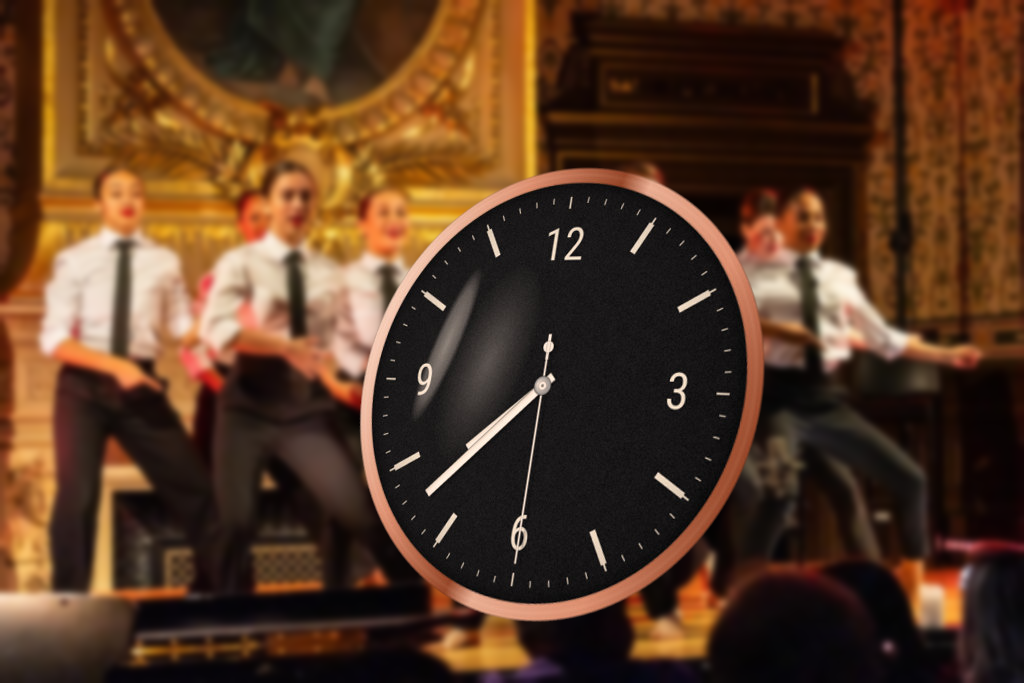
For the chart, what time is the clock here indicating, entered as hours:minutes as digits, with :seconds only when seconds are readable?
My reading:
7:37:30
